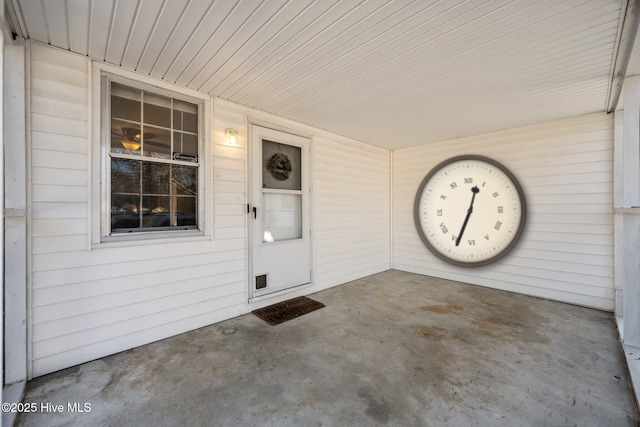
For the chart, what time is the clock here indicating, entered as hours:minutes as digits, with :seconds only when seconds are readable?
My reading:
12:34
